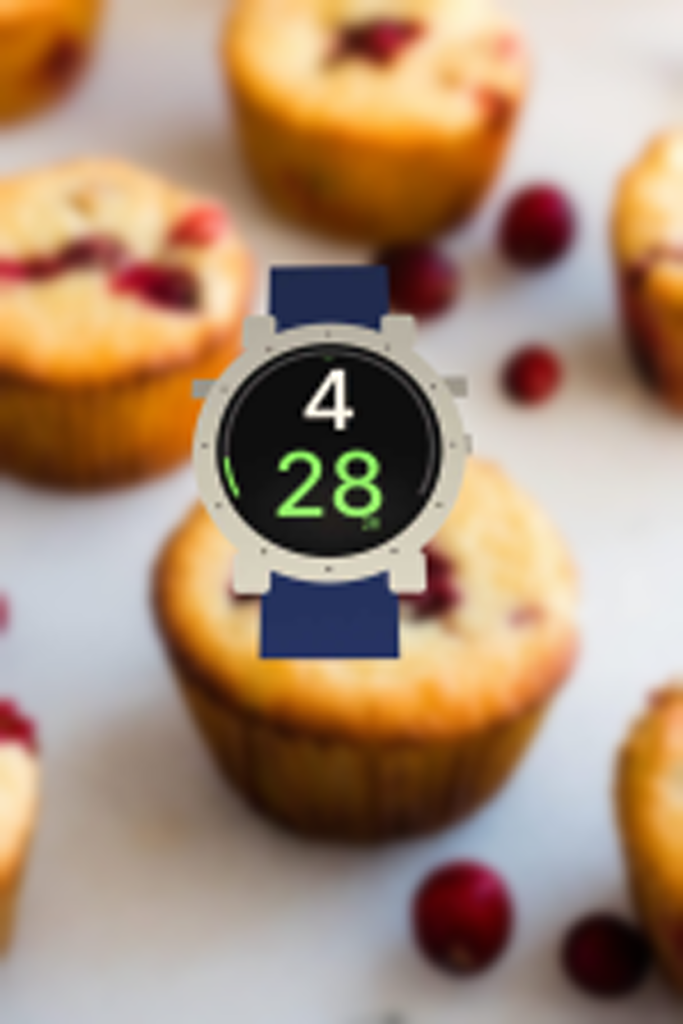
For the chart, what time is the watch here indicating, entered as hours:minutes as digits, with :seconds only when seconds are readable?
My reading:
4:28
